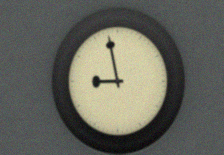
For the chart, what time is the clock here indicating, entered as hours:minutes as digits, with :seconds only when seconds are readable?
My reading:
8:58
